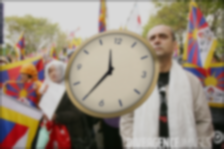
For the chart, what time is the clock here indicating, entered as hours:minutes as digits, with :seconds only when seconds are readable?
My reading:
11:35
